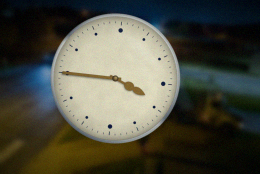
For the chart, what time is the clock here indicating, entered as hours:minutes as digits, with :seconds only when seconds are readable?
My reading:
3:45
